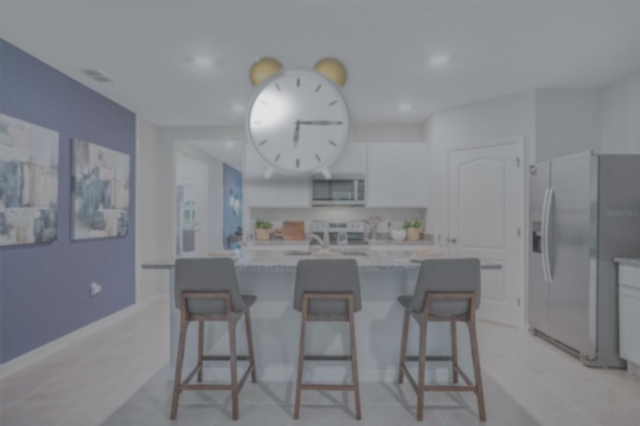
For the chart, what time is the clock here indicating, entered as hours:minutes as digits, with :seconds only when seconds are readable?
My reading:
6:15
